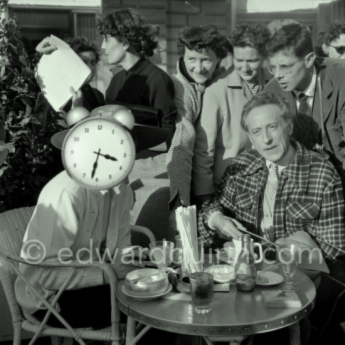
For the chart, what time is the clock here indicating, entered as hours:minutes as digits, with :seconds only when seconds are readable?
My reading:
3:32
